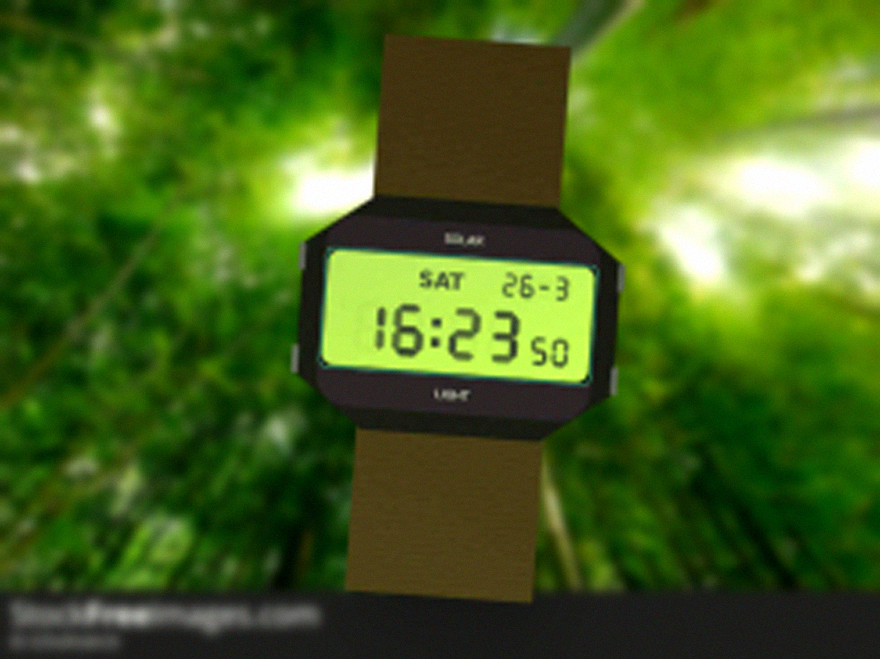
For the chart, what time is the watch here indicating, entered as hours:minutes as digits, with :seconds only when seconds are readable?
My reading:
16:23:50
